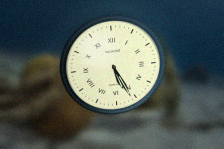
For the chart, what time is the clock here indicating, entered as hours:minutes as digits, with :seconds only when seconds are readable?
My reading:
5:26
